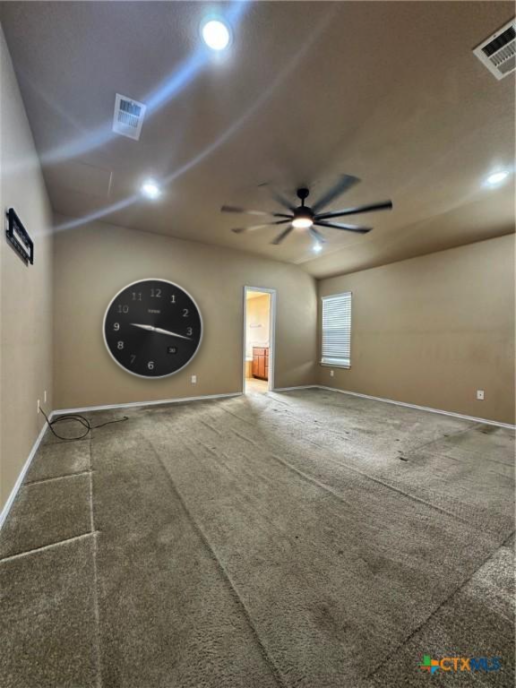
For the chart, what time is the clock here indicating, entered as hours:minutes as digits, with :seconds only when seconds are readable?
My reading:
9:17
